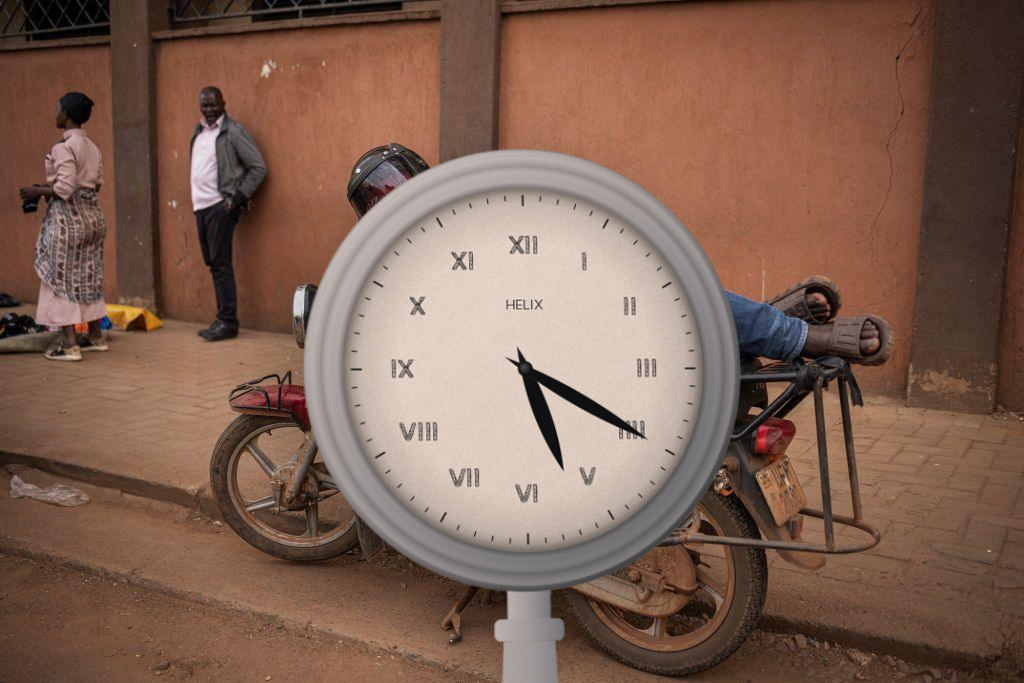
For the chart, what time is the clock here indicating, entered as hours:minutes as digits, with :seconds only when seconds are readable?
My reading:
5:20
